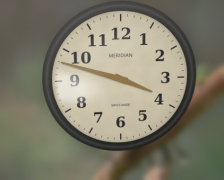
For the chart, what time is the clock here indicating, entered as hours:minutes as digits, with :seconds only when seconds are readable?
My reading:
3:48
